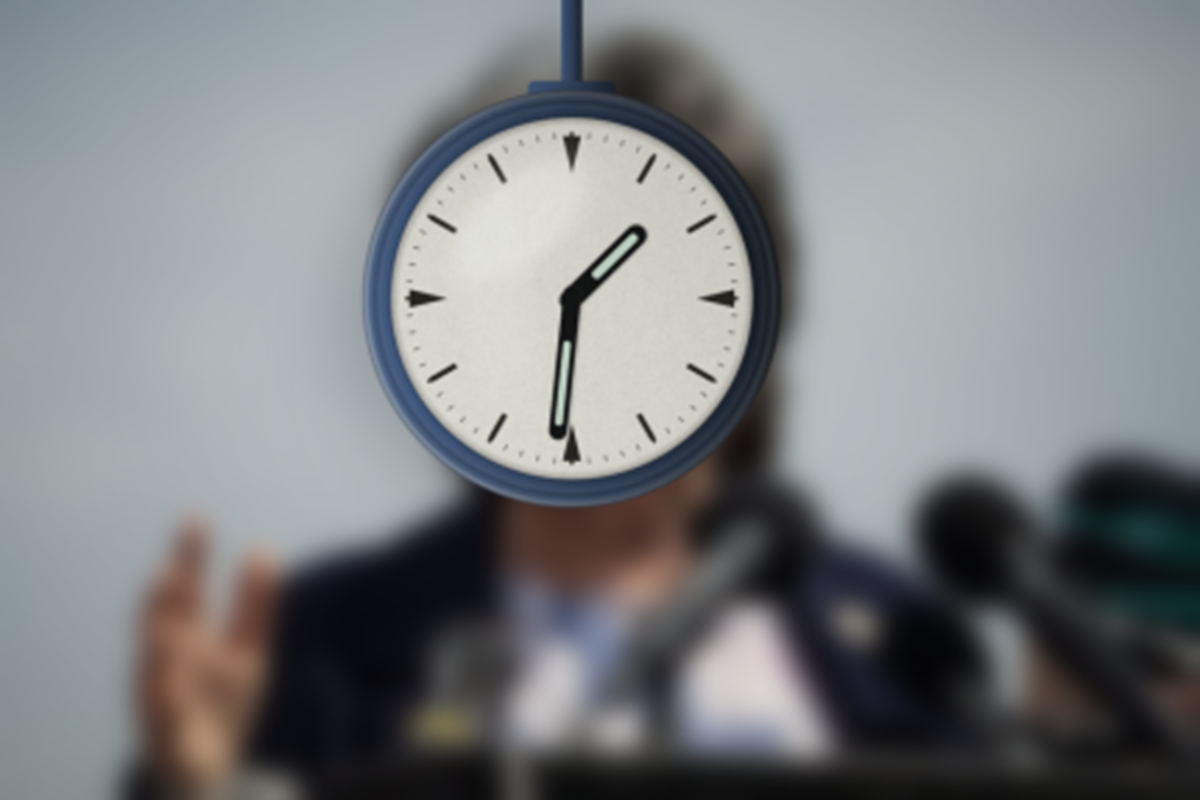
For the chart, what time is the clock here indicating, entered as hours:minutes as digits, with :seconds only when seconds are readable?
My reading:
1:31
